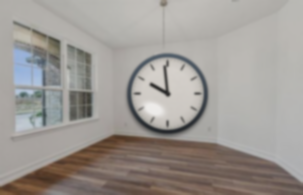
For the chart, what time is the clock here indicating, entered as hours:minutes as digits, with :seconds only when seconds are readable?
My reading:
9:59
